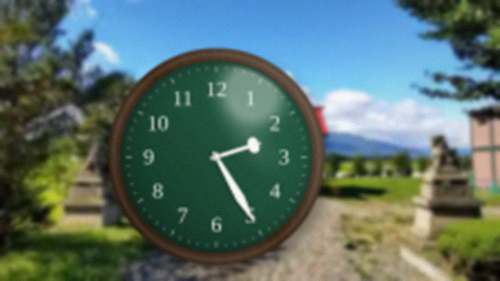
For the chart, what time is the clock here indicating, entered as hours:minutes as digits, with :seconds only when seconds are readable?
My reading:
2:25
